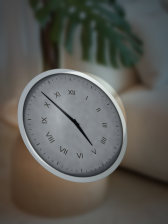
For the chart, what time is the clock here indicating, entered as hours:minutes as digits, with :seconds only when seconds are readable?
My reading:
4:52
